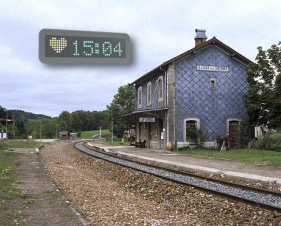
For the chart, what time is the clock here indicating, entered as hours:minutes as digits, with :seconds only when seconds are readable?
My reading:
15:04
